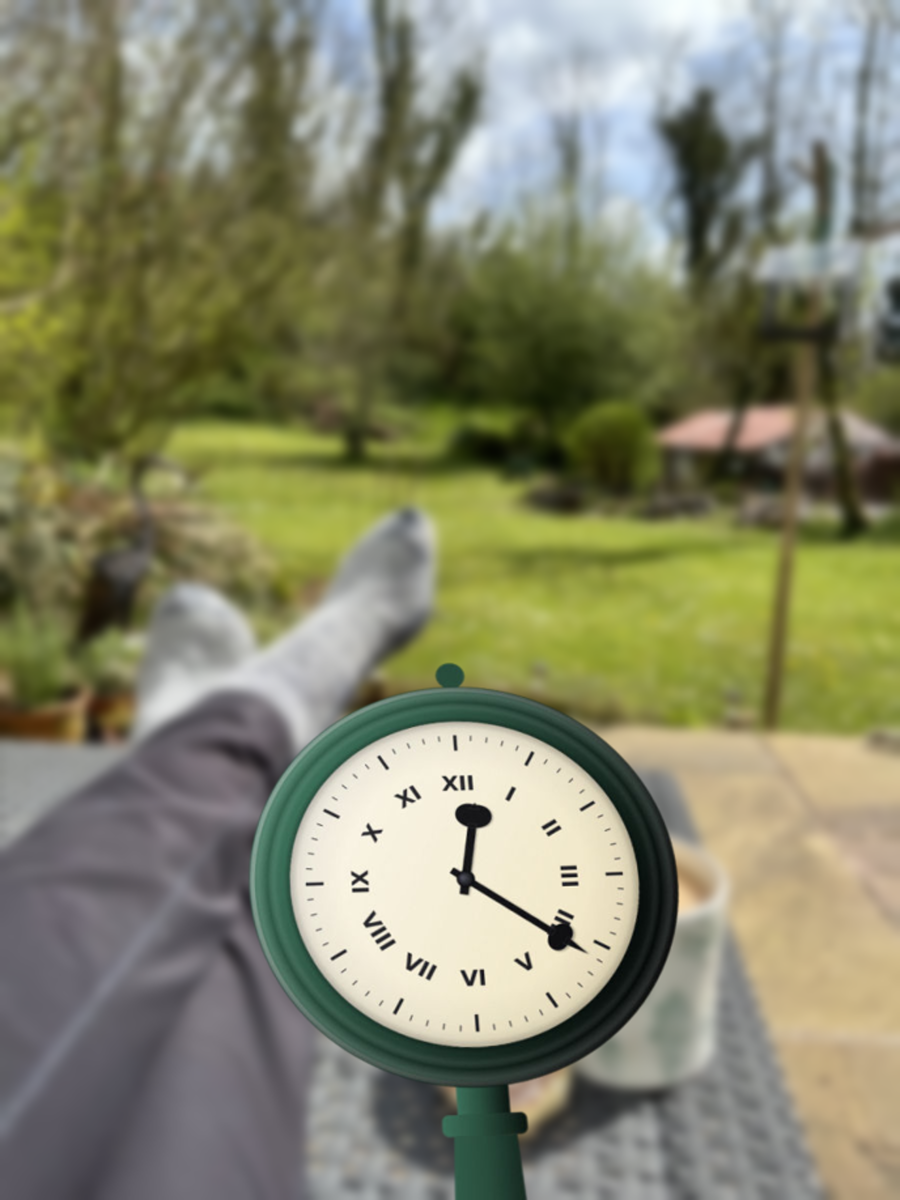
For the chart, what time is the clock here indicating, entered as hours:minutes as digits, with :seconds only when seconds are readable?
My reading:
12:21
